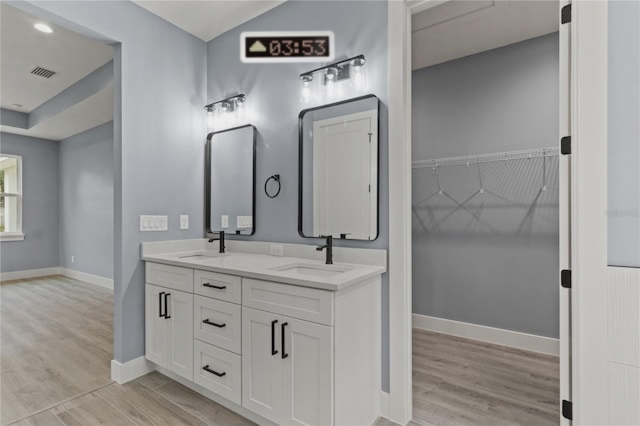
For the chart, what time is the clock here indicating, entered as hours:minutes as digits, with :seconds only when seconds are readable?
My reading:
3:53
